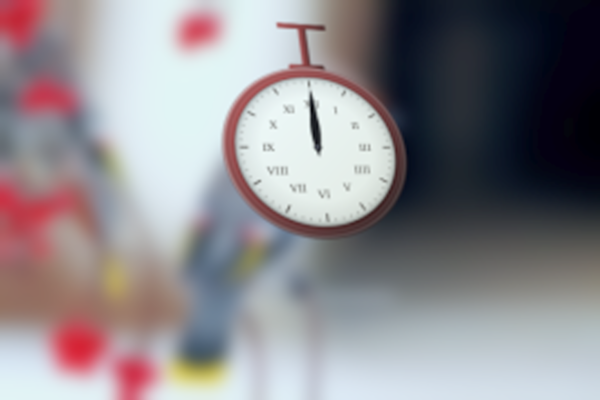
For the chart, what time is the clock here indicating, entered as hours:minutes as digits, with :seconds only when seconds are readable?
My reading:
12:00
